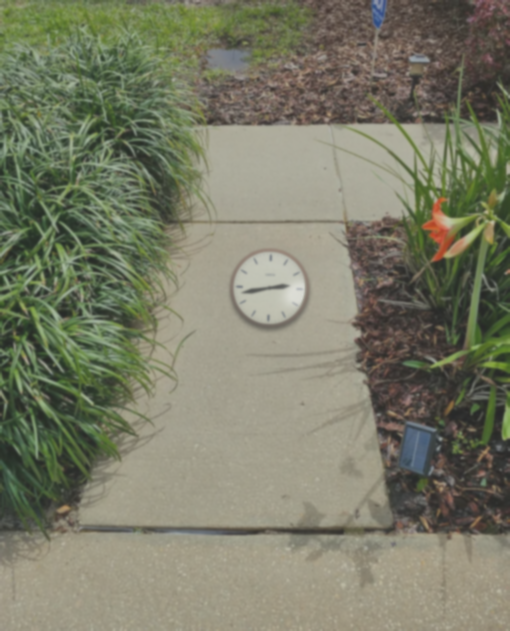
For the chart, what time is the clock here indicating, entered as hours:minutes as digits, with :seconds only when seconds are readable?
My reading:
2:43
